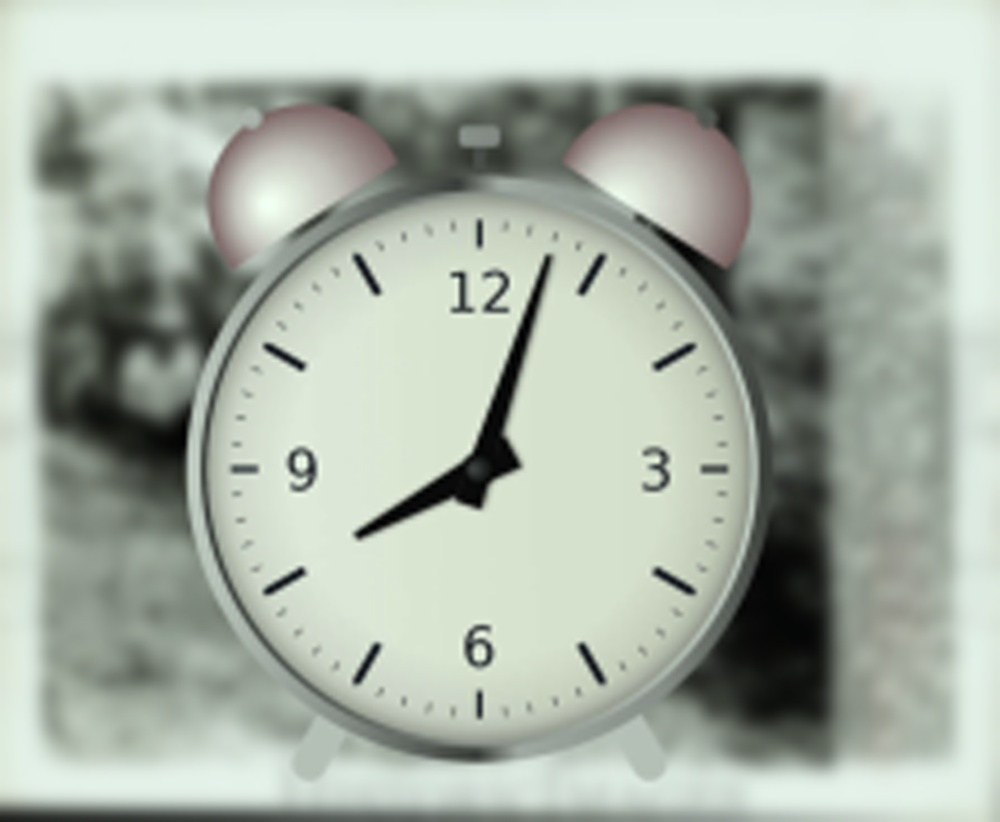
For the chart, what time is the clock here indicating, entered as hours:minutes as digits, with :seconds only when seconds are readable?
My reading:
8:03
